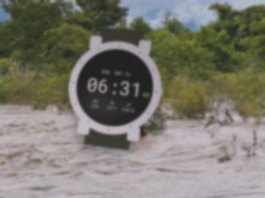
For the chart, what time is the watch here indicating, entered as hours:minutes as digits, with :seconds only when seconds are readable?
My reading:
6:31
